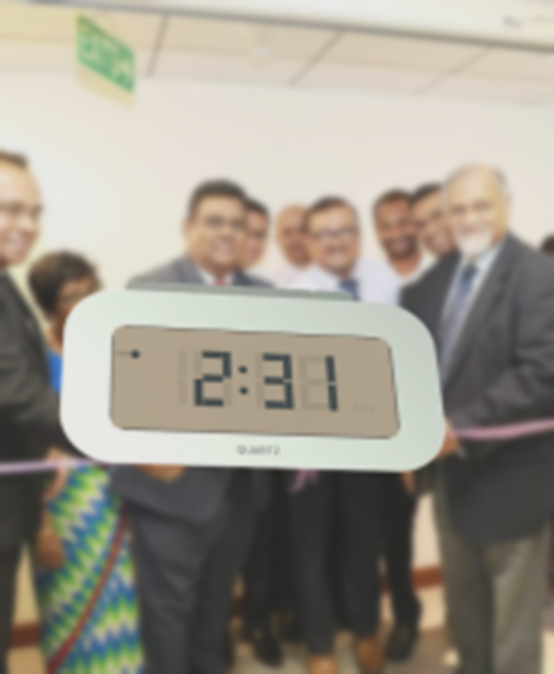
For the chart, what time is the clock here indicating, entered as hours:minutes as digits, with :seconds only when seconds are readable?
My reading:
2:31
